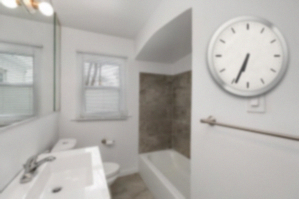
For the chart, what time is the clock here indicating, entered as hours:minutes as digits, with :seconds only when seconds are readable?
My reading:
6:34
